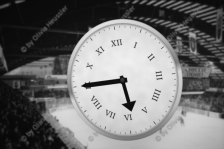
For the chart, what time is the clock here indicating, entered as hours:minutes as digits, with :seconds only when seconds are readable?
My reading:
5:45
